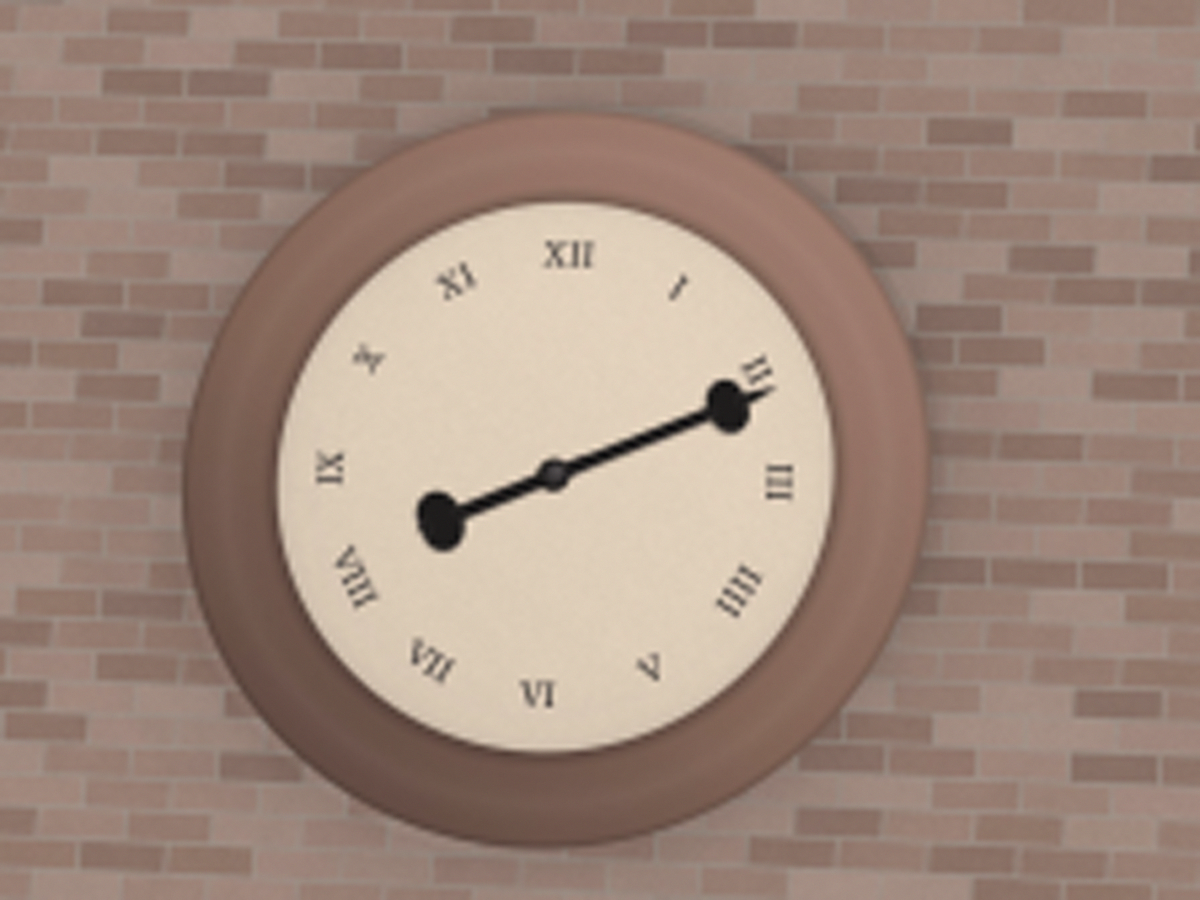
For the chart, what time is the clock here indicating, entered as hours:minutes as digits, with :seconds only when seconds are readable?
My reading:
8:11
